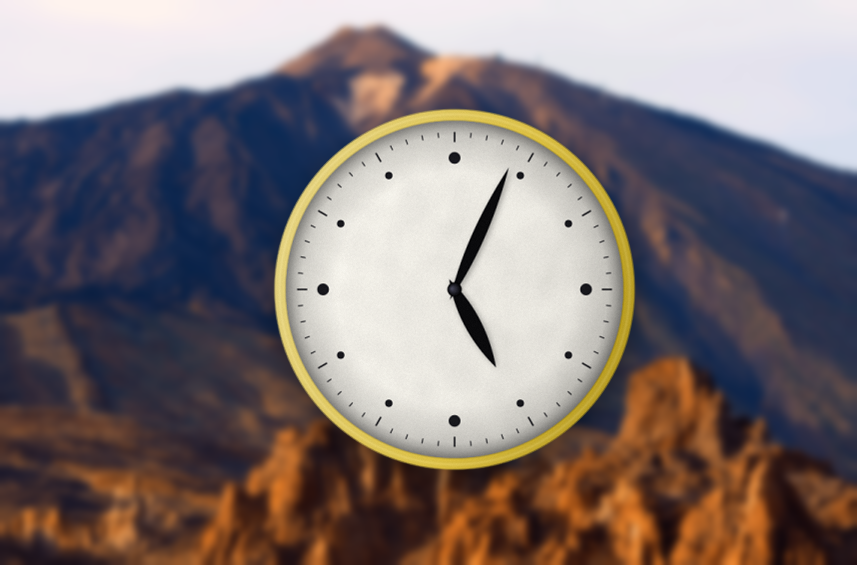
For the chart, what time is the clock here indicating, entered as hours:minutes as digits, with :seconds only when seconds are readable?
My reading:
5:04
